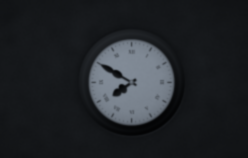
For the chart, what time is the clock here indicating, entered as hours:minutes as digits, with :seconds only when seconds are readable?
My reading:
7:50
